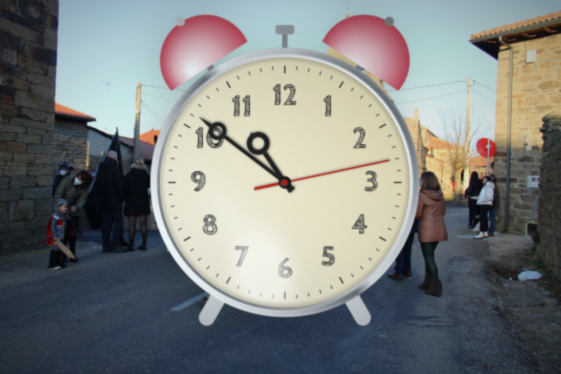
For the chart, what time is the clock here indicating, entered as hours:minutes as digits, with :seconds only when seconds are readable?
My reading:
10:51:13
